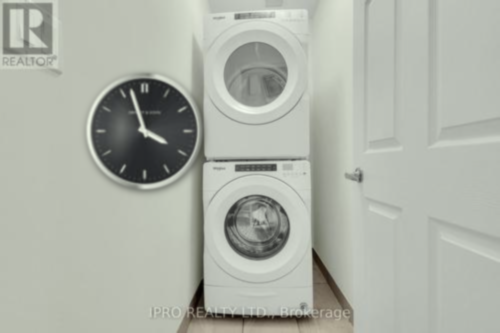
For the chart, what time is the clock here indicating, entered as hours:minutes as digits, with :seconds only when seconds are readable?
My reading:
3:57
